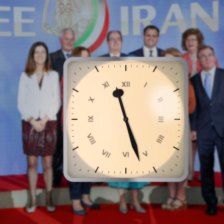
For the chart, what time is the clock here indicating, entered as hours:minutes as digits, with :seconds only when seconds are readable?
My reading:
11:27
